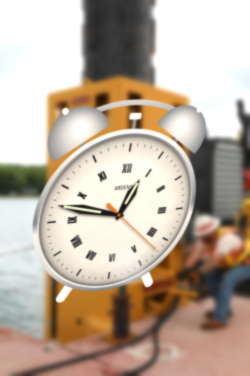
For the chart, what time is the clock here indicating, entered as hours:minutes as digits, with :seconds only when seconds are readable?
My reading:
12:47:22
